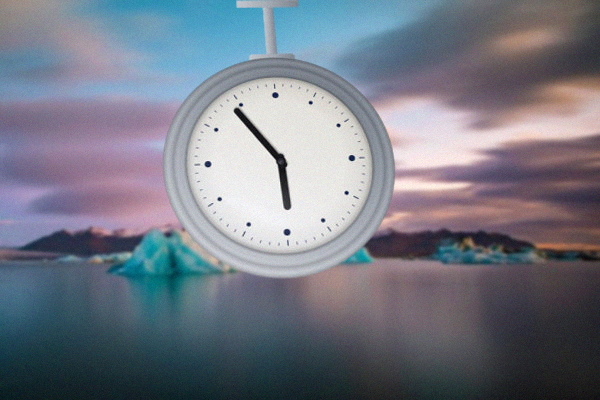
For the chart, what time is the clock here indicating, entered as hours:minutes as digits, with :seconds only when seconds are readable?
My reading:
5:54
